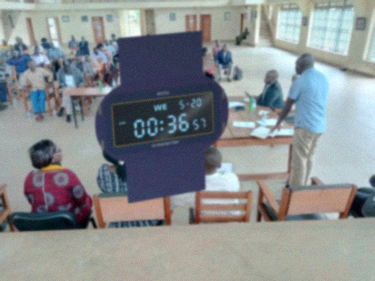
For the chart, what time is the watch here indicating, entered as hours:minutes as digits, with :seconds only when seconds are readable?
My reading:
0:36
